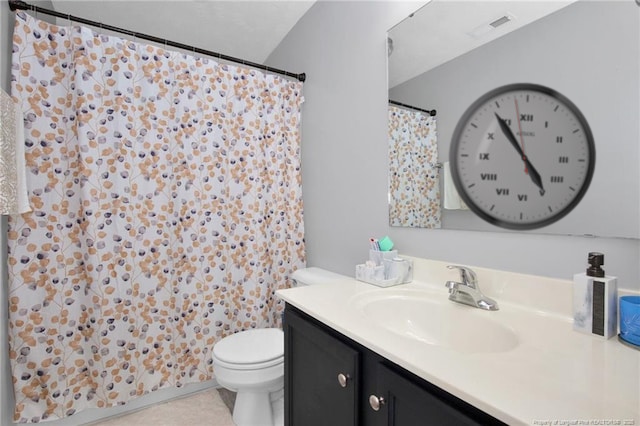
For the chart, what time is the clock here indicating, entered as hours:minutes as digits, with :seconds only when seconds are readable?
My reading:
4:53:58
